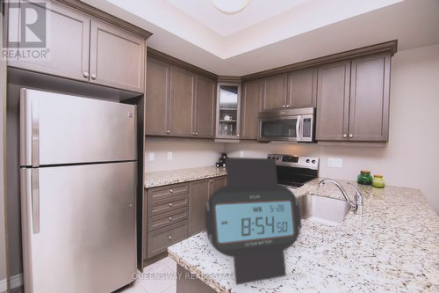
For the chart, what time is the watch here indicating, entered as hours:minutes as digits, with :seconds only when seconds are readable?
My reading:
8:54:50
